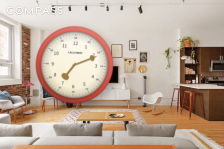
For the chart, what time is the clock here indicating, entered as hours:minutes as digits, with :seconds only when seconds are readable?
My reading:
7:11
